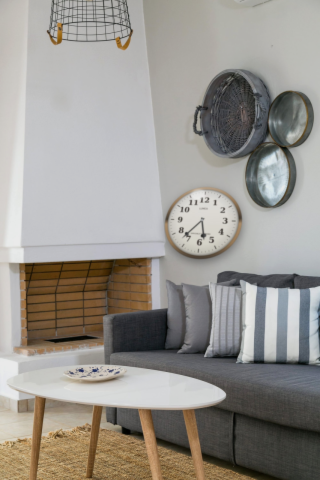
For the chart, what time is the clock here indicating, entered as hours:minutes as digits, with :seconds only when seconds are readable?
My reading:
5:37
